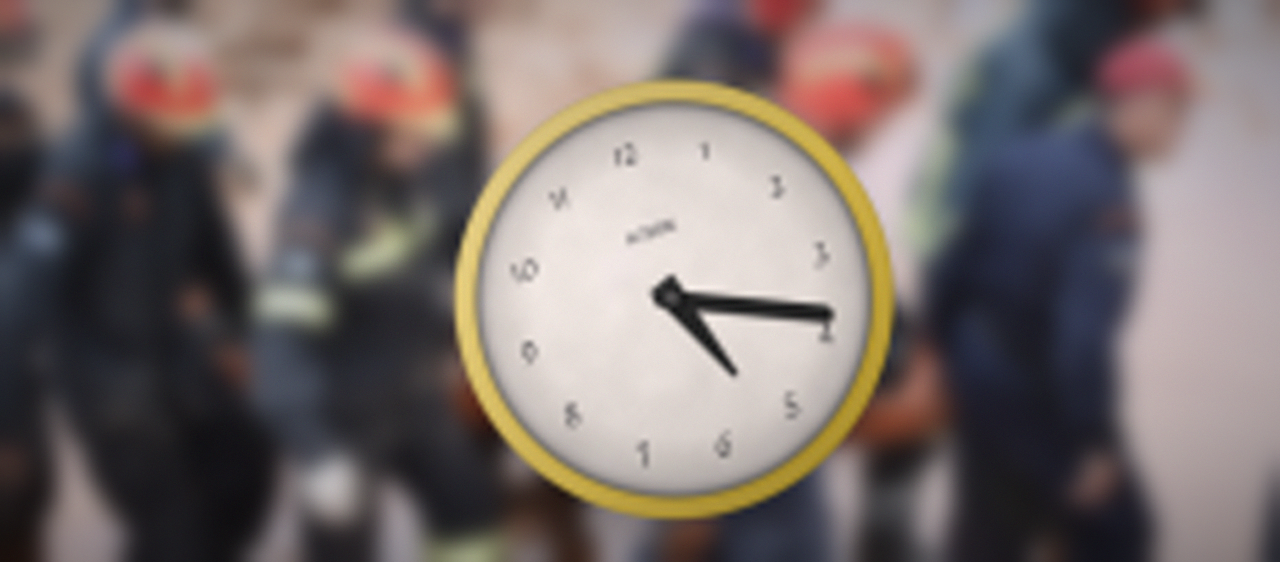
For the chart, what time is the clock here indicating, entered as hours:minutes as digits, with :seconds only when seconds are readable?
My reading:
5:19
